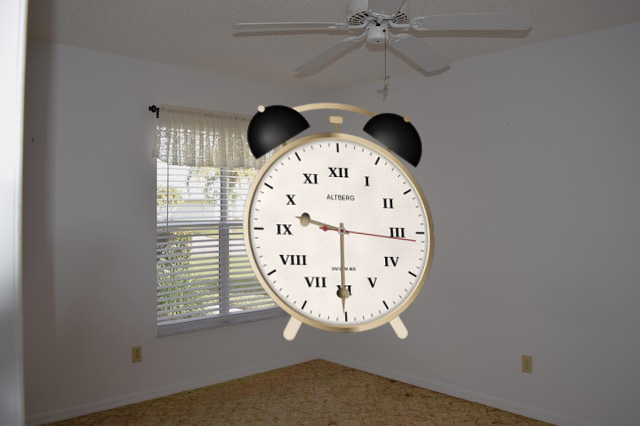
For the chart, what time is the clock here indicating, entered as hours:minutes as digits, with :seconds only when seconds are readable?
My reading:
9:30:16
